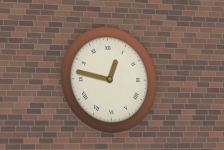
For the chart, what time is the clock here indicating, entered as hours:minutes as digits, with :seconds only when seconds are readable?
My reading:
12:47
